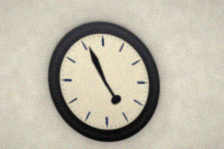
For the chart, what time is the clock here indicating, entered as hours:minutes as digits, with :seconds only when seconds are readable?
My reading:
4:56
